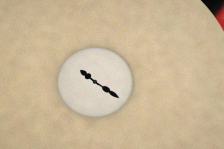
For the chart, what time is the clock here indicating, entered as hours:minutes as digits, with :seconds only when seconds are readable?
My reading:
10:21
